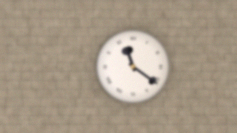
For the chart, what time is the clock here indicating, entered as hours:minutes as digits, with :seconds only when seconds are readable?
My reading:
11:21
